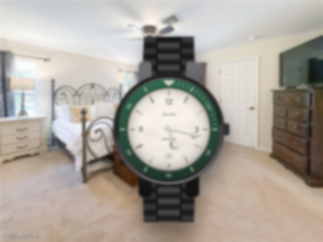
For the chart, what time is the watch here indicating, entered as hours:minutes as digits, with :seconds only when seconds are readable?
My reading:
5:17
